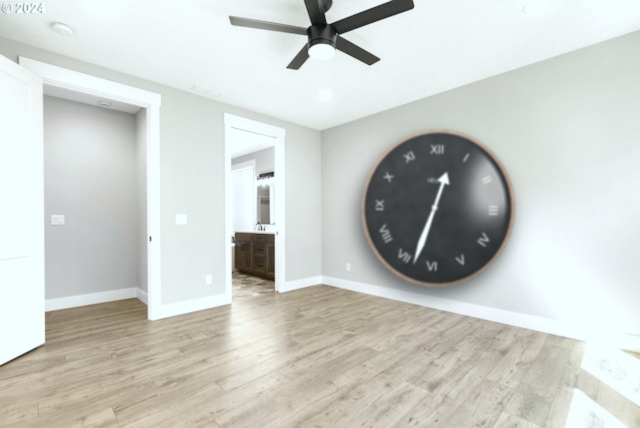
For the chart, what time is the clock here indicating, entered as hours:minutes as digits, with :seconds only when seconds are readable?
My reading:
12:33
